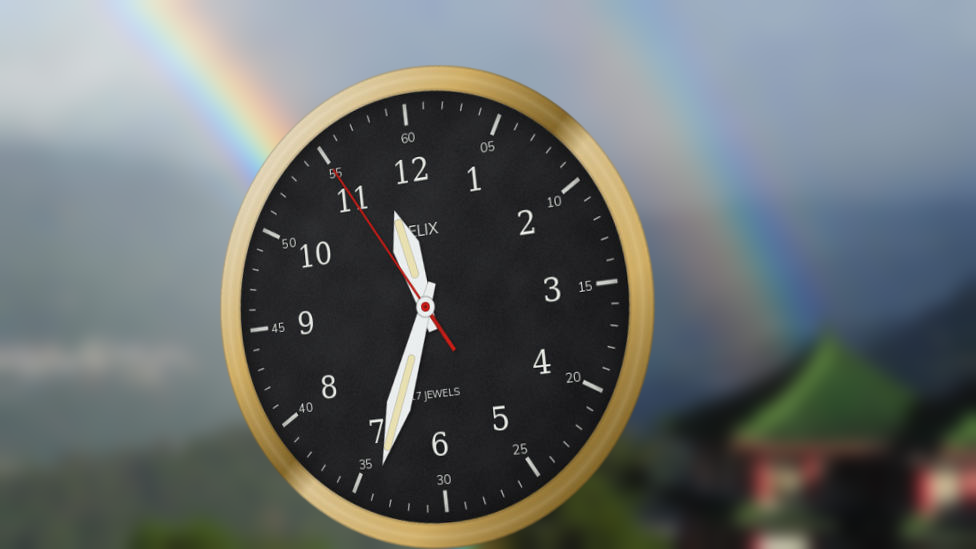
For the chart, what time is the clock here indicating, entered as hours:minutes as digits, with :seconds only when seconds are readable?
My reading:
11:33:55
